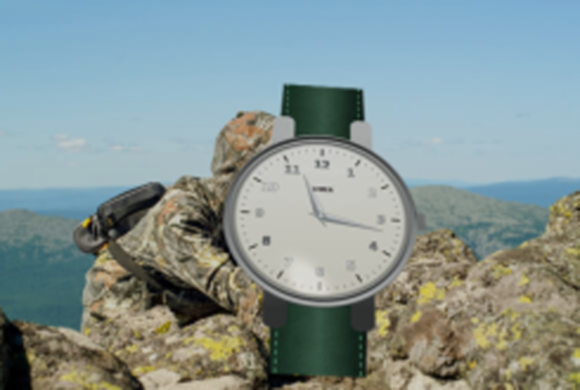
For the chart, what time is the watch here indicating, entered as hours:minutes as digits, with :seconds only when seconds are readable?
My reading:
11:17
